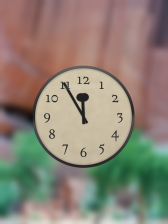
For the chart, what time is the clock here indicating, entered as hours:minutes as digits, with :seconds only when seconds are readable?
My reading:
11:55
